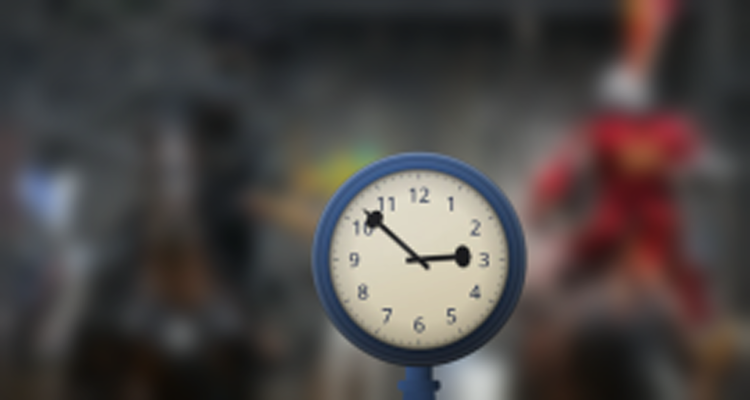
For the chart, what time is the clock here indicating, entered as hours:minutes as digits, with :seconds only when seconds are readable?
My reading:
2:52
